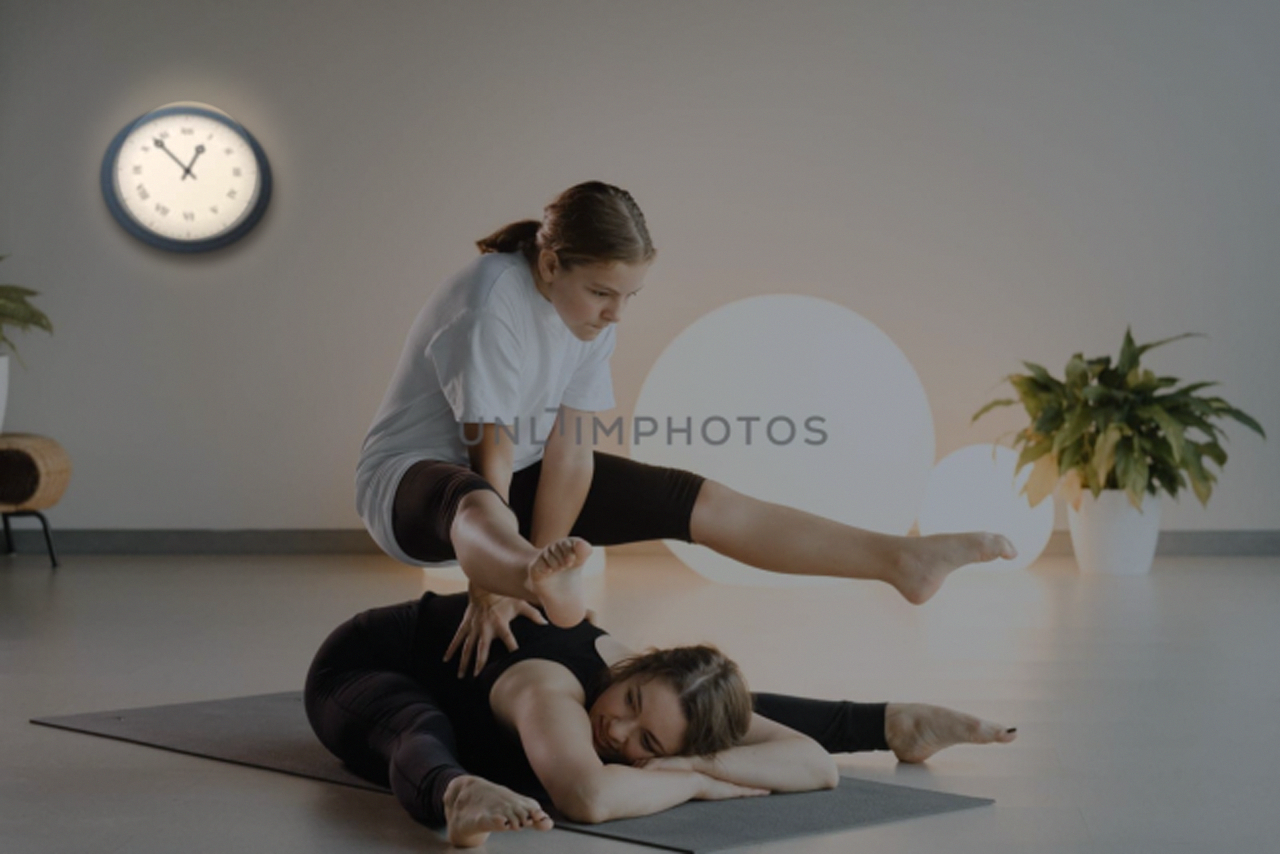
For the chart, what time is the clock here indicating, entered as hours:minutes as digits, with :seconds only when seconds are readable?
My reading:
12:53
